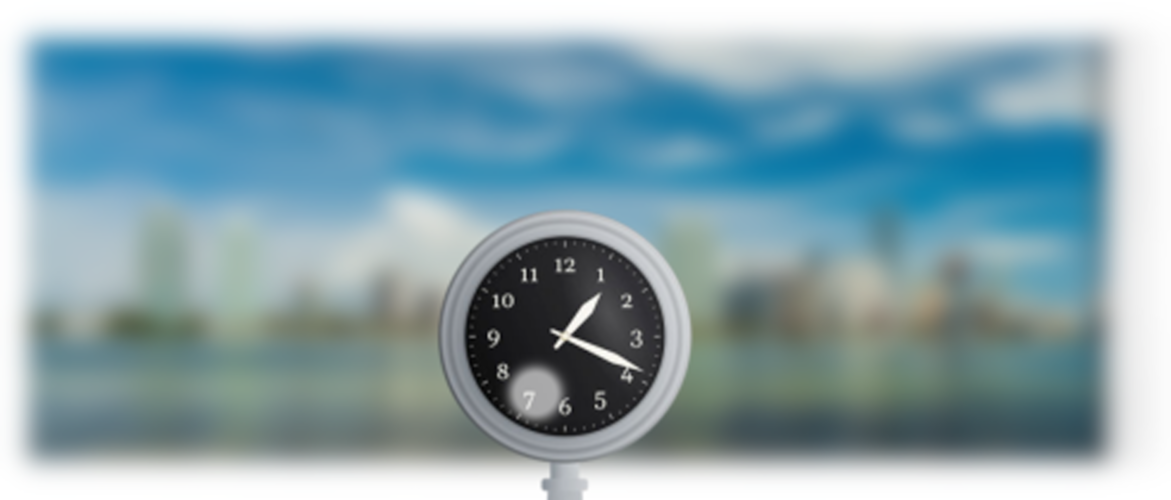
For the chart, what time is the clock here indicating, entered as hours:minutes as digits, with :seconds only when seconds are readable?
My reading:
1:19
